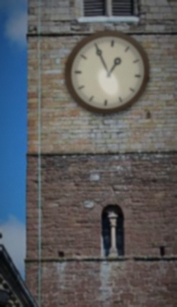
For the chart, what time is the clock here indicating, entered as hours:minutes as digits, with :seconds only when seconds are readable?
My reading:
12:55
